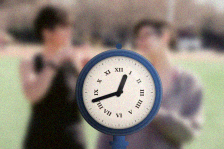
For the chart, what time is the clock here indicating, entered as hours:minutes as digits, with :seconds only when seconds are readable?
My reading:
12:42
